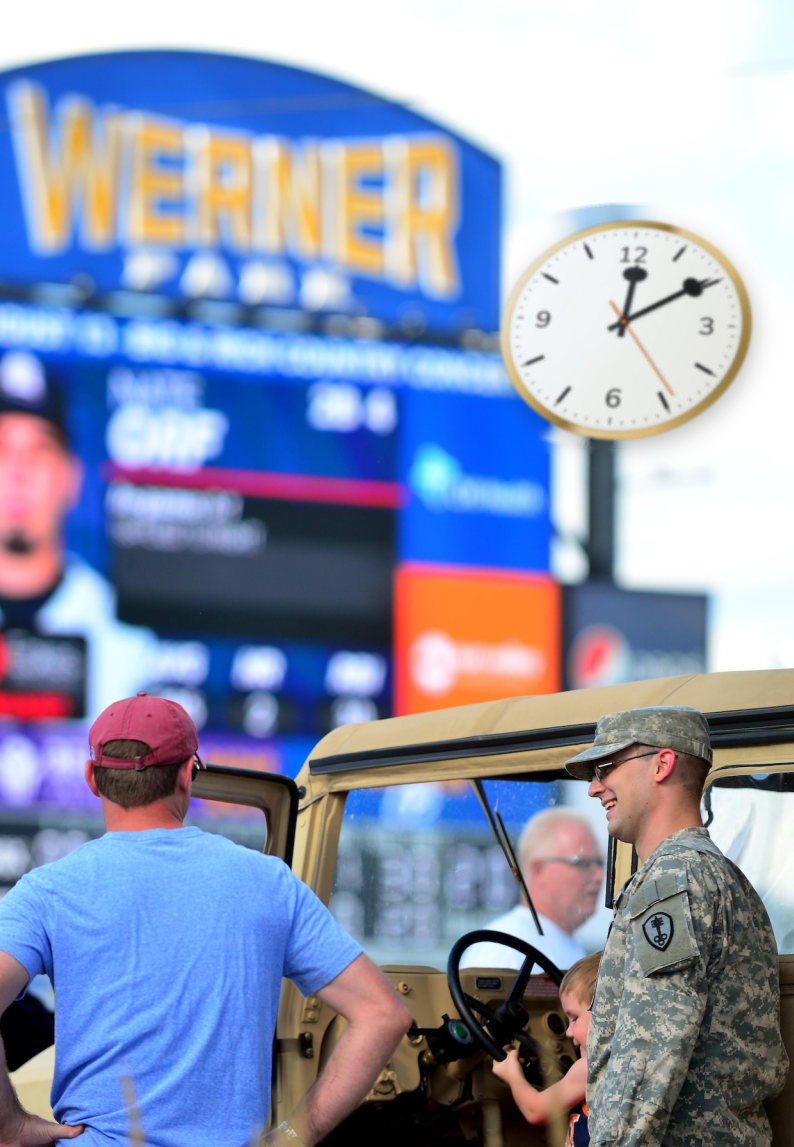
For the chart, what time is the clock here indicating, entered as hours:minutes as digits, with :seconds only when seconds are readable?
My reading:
12:09:24
